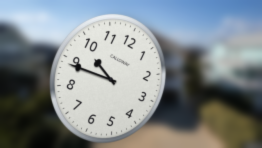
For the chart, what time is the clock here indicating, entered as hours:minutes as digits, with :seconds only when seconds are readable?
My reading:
9:44
